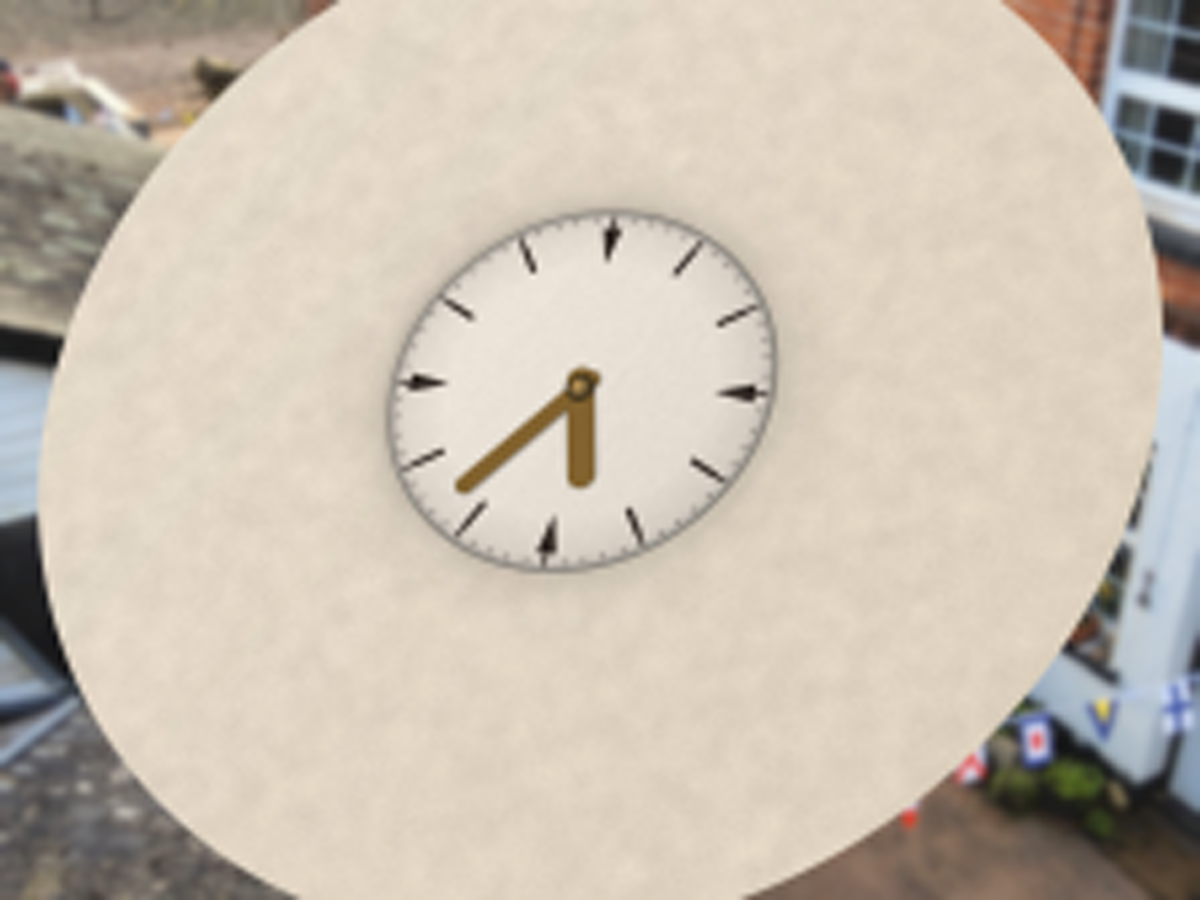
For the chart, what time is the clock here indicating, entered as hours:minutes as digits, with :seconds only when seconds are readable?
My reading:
5:37
